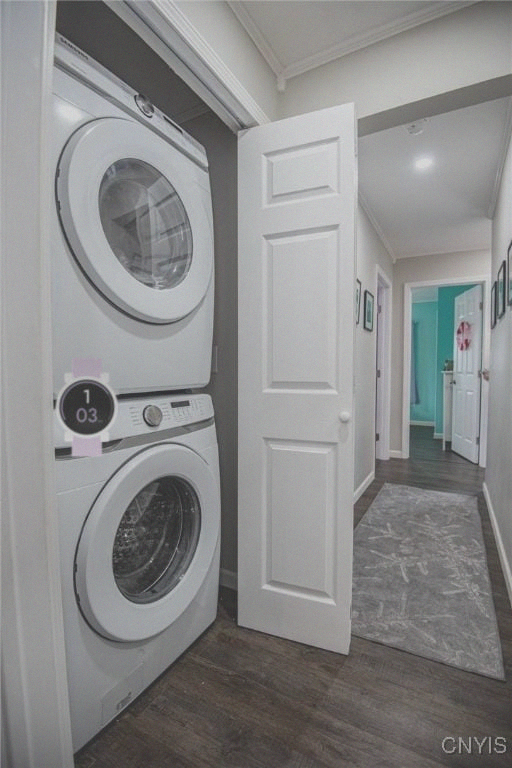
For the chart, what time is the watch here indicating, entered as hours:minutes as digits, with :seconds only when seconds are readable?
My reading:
1:03
